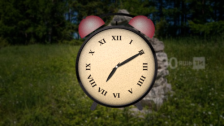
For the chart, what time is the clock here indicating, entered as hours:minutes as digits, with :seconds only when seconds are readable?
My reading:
7:10
